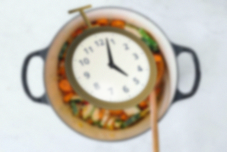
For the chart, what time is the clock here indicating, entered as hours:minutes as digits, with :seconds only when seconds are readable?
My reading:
5:03
